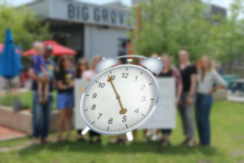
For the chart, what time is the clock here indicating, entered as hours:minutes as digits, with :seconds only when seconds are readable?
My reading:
4:54
